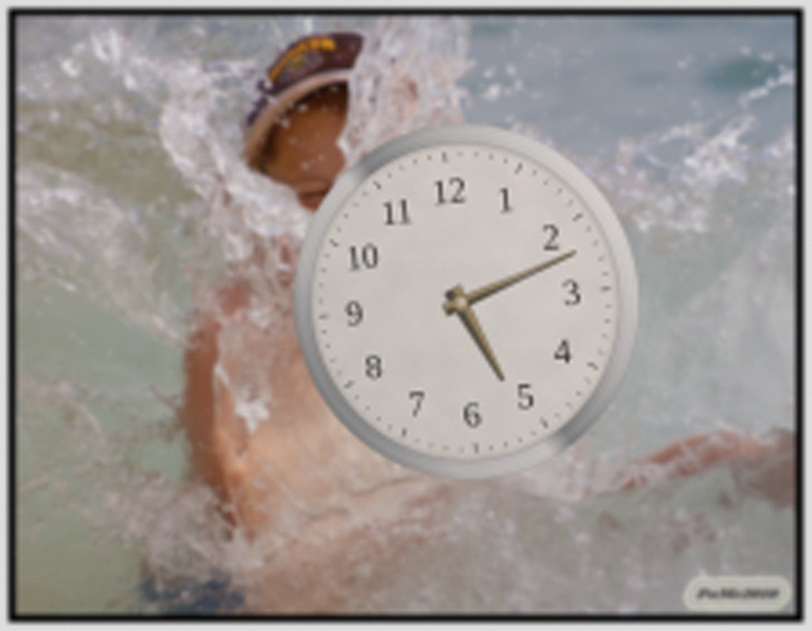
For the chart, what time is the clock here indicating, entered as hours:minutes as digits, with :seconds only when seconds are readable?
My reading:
5:12
